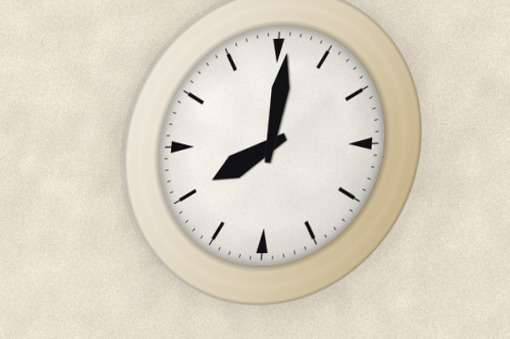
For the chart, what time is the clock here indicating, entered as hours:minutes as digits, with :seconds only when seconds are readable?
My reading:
8:01
